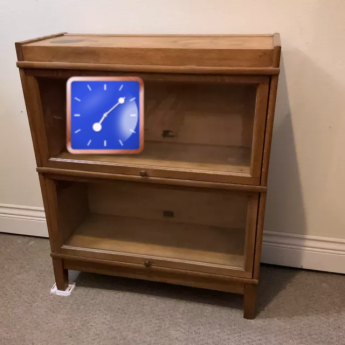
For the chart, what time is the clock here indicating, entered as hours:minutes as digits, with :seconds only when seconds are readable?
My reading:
7:08
